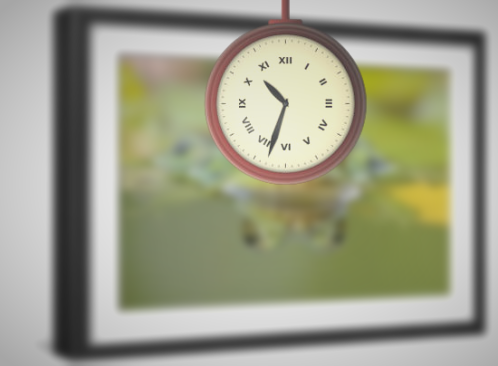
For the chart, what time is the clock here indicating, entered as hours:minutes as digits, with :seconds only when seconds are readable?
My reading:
10:33
